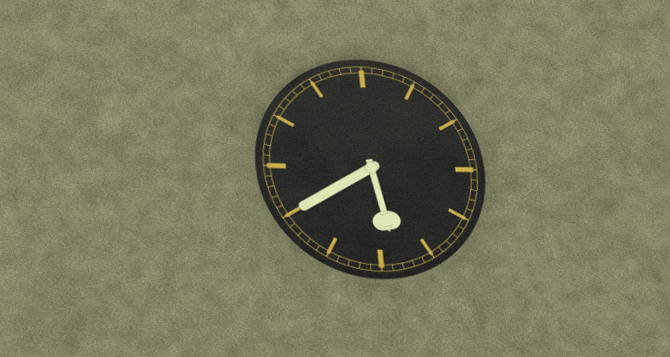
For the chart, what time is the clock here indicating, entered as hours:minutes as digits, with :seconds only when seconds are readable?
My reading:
5:40
